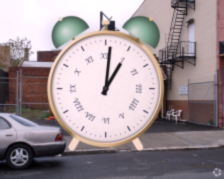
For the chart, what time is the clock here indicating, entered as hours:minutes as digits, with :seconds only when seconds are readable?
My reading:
1:01
